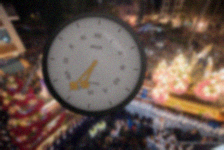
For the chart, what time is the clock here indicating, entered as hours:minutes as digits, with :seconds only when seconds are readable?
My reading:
6:36
